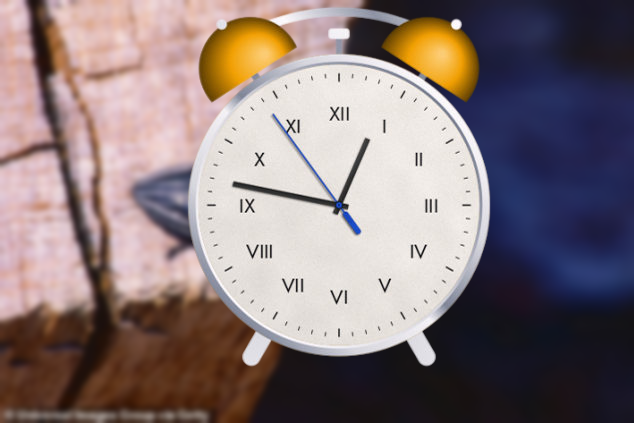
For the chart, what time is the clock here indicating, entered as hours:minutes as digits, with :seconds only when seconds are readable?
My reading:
12:46:54
